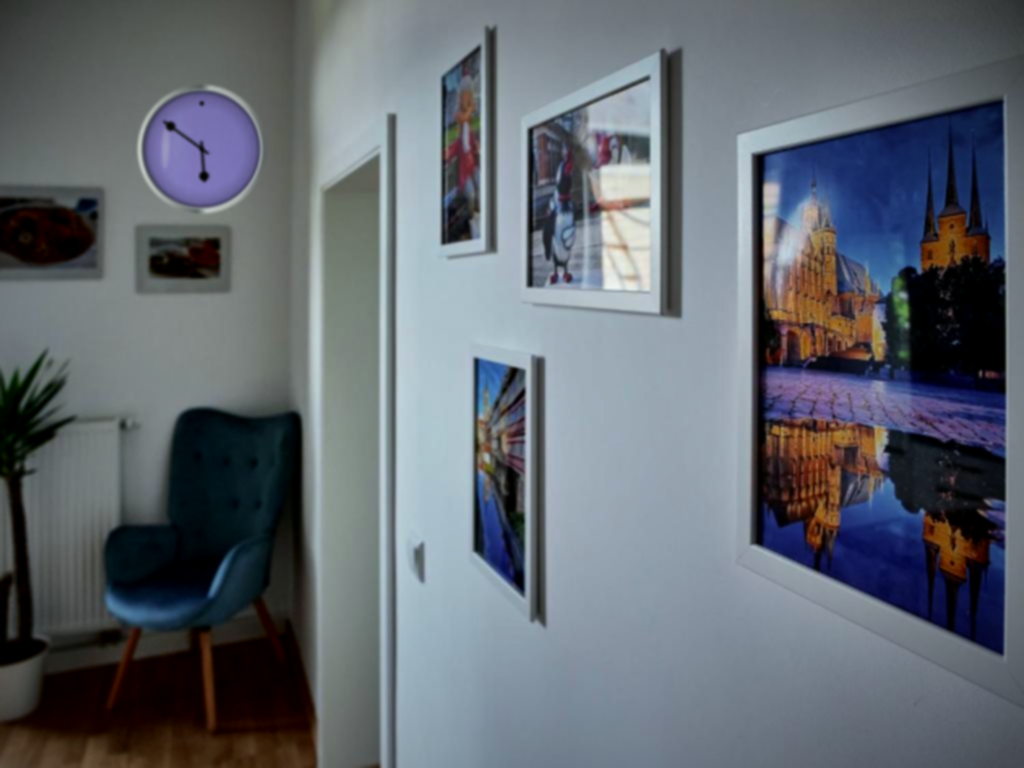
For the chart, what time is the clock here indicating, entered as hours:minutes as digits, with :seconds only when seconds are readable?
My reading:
5:51
